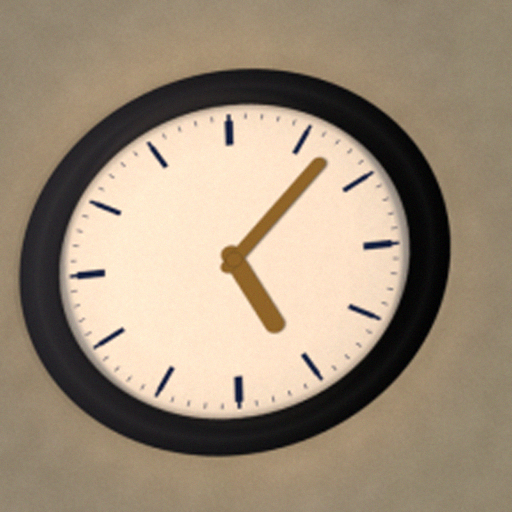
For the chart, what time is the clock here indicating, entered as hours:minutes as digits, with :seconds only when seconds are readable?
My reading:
5:07
